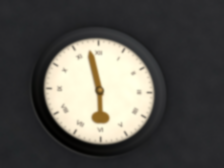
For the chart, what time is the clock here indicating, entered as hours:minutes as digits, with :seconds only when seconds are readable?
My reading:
5:58
